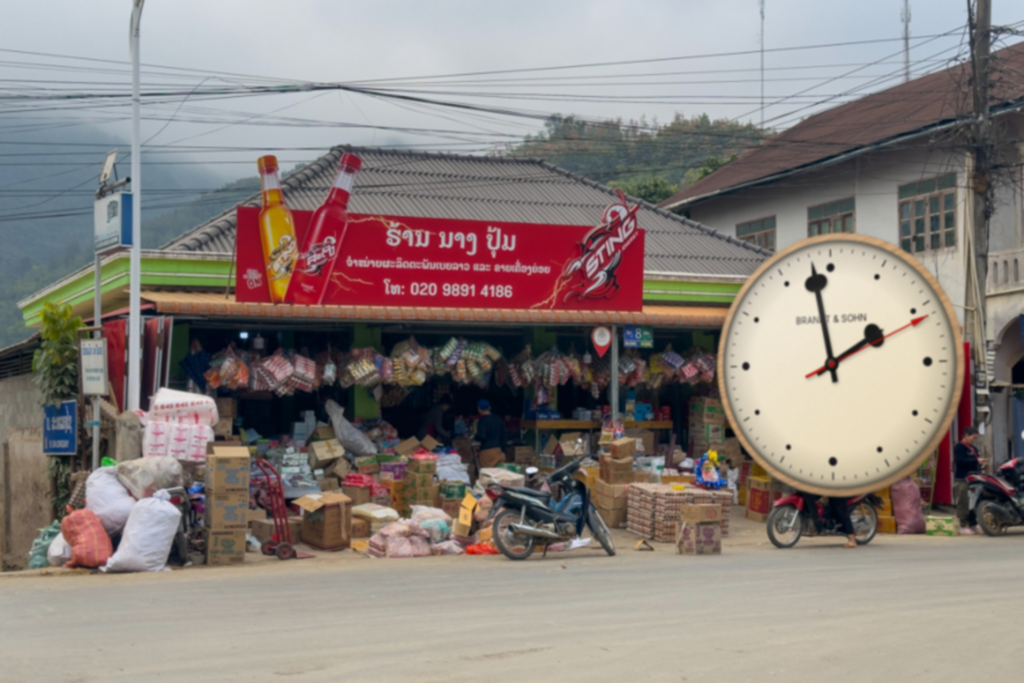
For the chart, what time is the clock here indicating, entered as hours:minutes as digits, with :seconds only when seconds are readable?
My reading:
1:58:11
